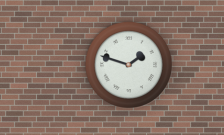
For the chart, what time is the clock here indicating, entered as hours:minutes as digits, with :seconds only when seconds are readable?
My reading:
1:48
